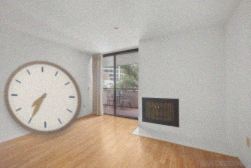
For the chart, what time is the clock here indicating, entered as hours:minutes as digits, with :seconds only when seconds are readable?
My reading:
7:35
